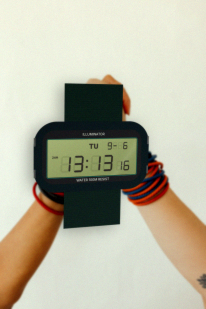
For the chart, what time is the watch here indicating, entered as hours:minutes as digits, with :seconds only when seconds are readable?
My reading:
13:13:16
